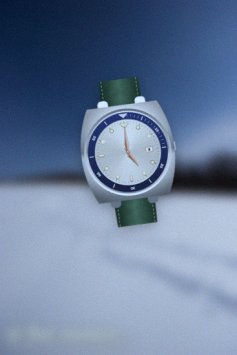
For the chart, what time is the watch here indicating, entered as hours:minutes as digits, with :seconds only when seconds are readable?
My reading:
5:00
